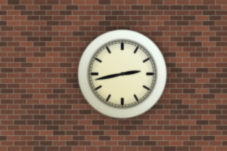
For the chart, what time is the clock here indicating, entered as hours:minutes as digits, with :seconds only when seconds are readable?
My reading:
2:43
